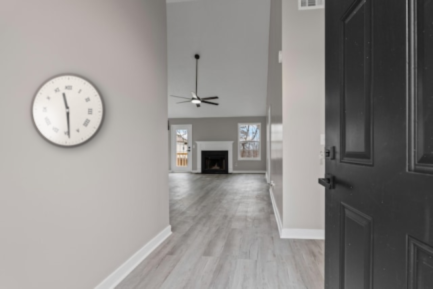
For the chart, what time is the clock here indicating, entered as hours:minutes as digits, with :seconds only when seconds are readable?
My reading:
11:29
